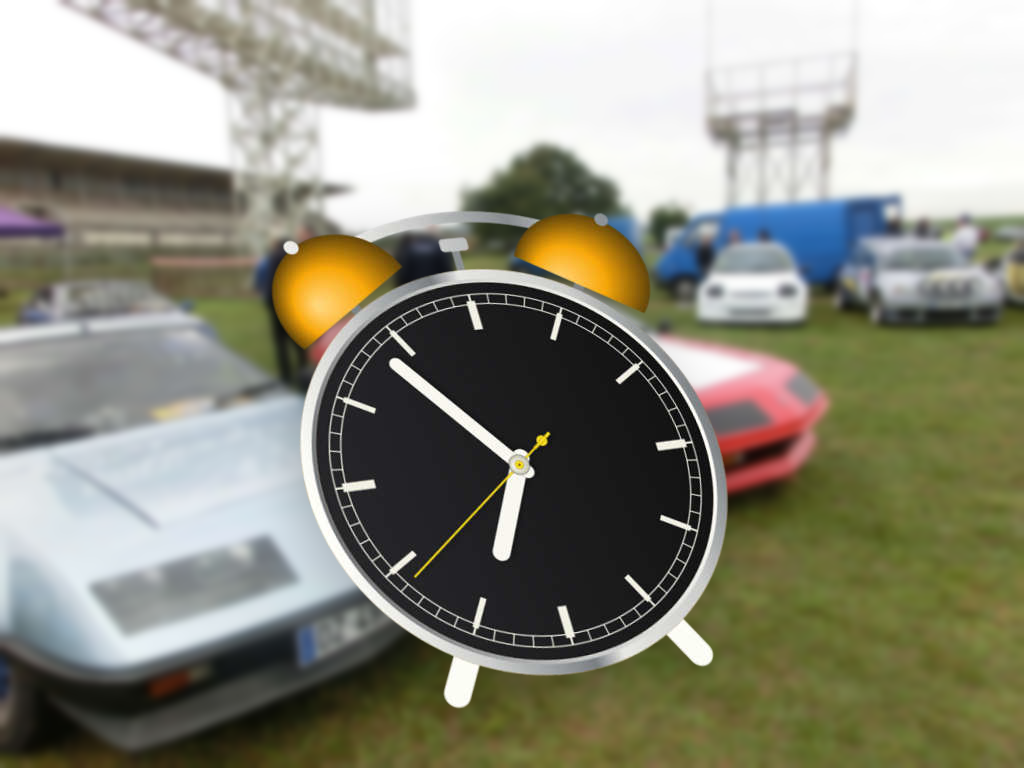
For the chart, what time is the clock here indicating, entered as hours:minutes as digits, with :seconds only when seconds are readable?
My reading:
6:53:39
